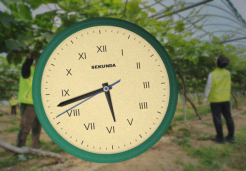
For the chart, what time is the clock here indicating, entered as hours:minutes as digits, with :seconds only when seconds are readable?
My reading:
5:42:41
